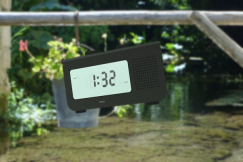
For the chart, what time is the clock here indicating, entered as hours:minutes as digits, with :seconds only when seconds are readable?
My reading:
1:32
